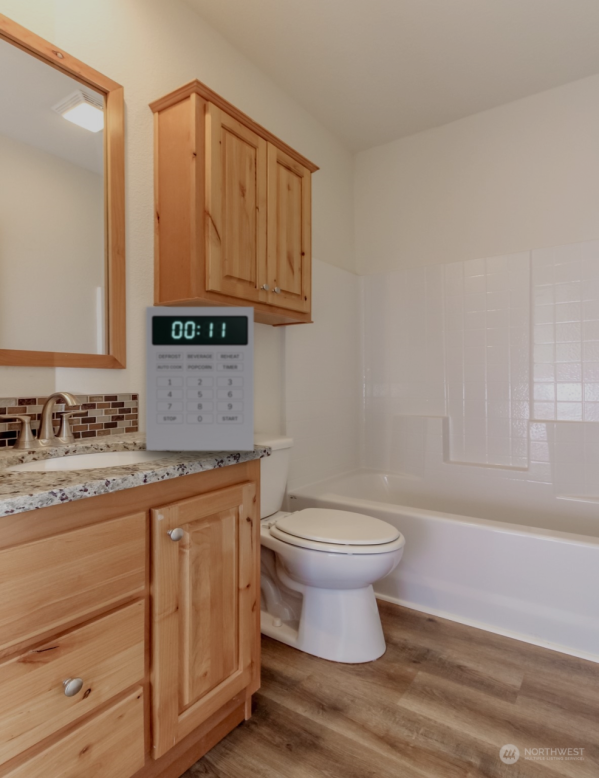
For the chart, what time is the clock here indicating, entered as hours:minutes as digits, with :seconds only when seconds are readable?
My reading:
0:11
